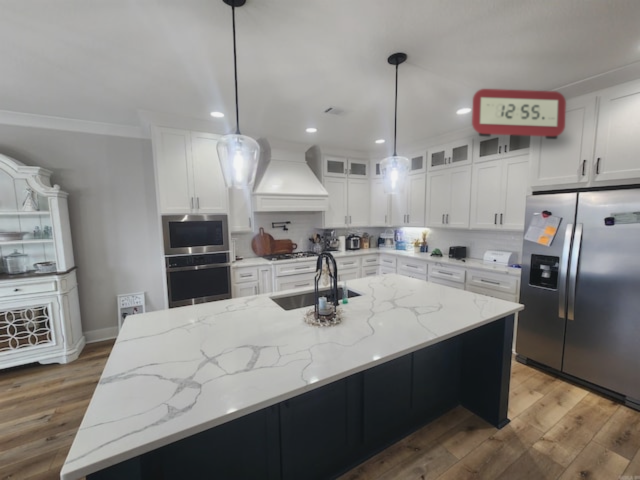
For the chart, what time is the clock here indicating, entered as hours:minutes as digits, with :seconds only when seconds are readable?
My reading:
12:55
